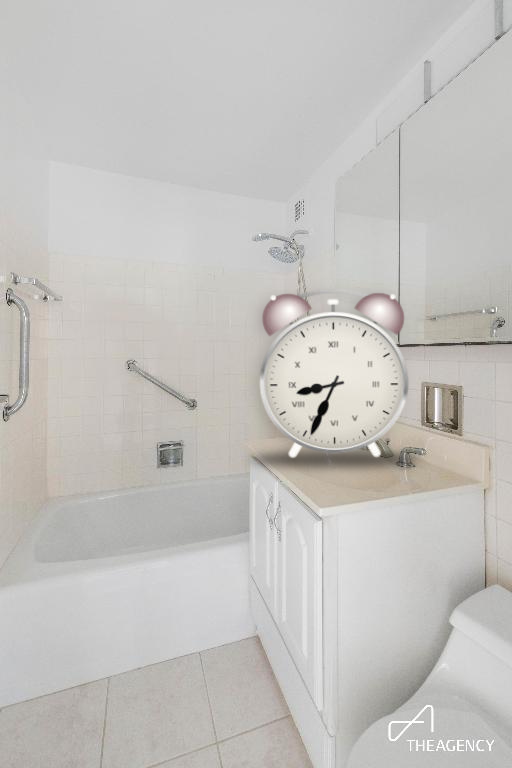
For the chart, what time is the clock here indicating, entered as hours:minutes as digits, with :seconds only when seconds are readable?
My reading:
8:34
